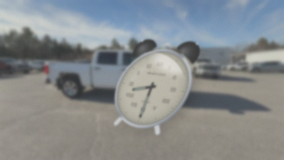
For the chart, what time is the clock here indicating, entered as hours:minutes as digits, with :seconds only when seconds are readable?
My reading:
8:30
